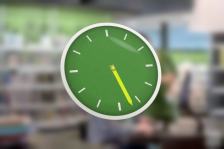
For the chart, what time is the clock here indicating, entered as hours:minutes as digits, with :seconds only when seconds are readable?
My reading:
5:27
